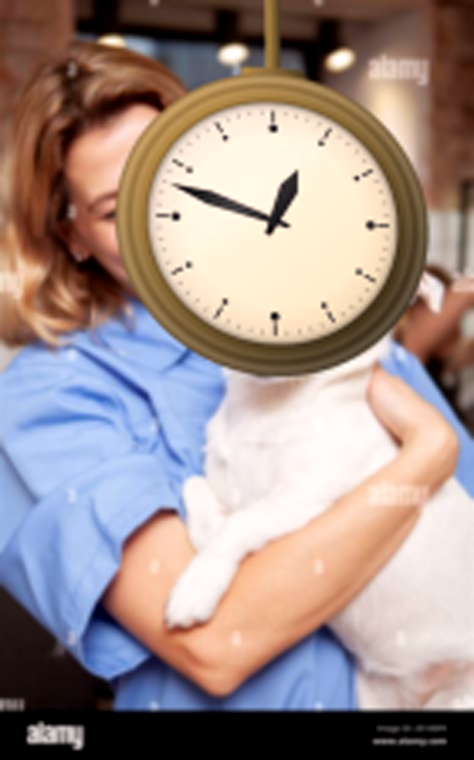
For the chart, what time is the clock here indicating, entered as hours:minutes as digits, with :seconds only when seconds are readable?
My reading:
12:48
